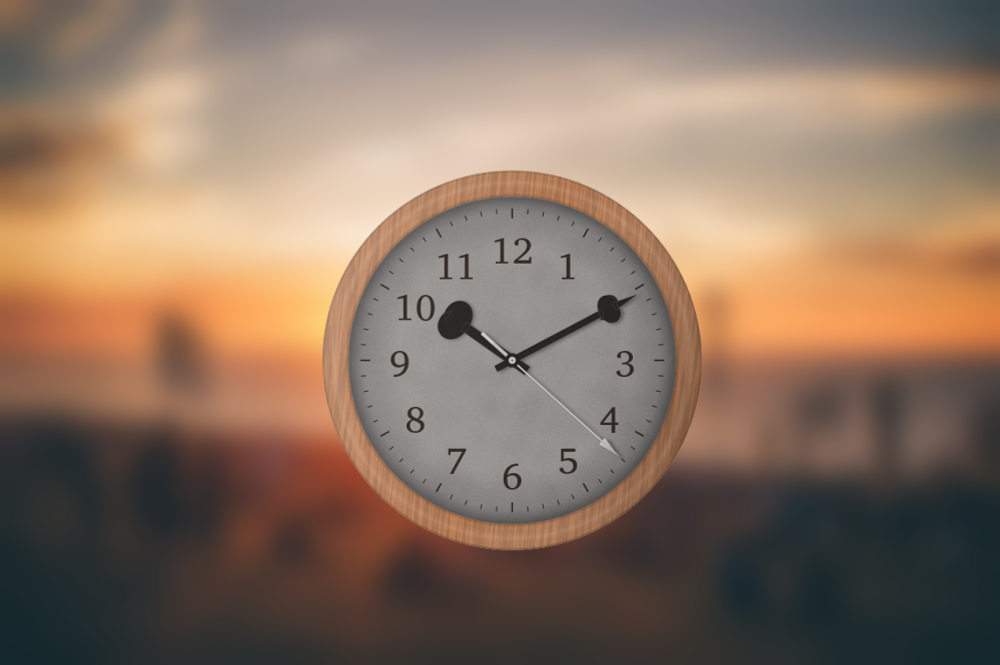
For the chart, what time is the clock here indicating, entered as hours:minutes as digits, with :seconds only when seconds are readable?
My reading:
10:10:22
